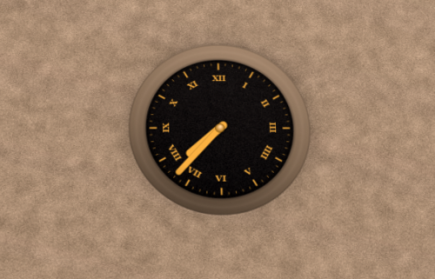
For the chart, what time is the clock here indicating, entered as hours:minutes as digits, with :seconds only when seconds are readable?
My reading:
7:37
